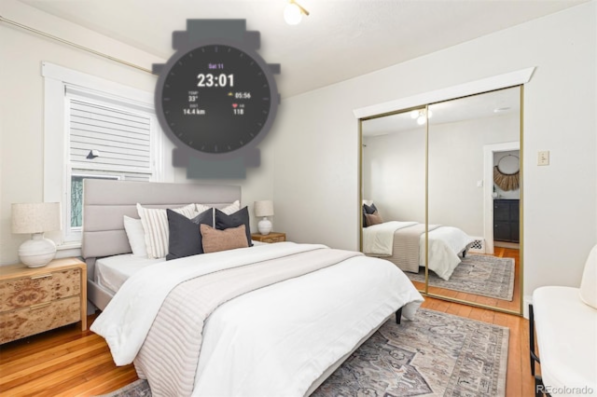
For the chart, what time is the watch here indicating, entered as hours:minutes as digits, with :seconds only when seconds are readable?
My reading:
23:01
